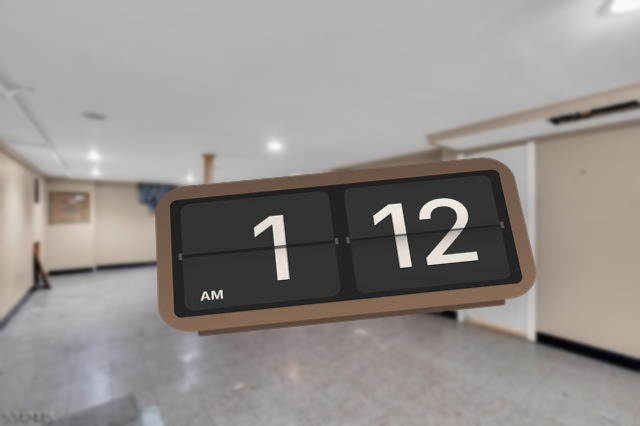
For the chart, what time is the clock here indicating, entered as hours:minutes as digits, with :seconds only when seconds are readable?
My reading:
1:12
